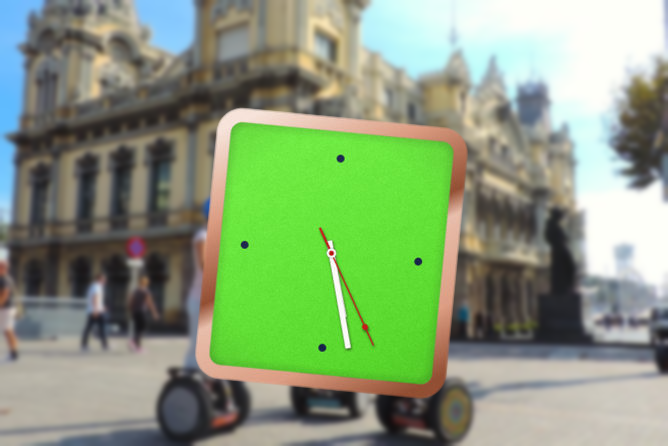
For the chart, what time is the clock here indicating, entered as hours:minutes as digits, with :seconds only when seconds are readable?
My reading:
5:27:25
